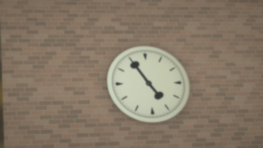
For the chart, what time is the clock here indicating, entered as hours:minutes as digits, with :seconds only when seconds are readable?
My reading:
4:55
